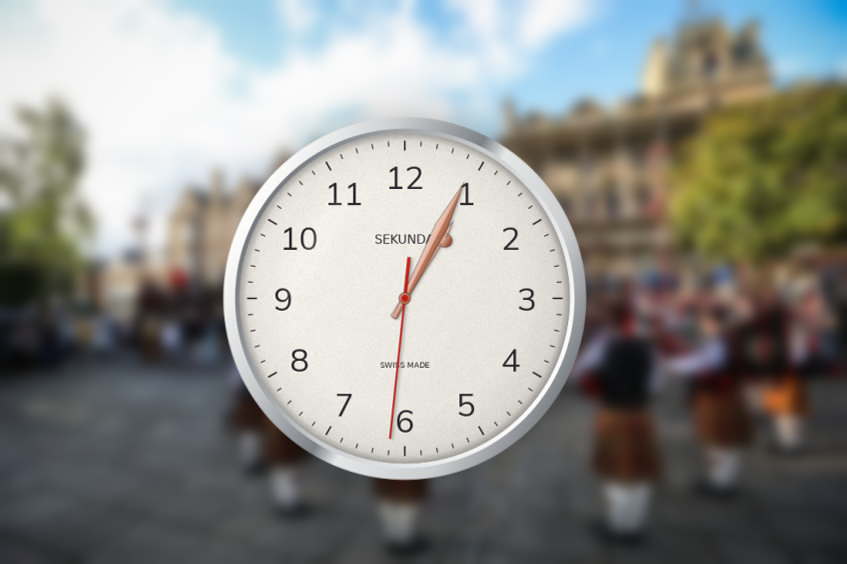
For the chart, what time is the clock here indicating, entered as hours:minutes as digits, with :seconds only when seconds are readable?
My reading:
1:04:31
